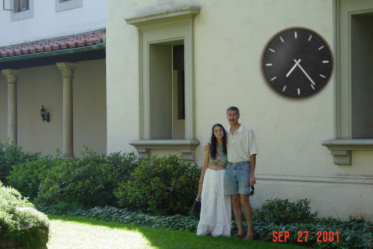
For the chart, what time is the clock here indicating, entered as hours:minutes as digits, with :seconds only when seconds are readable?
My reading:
7:24
